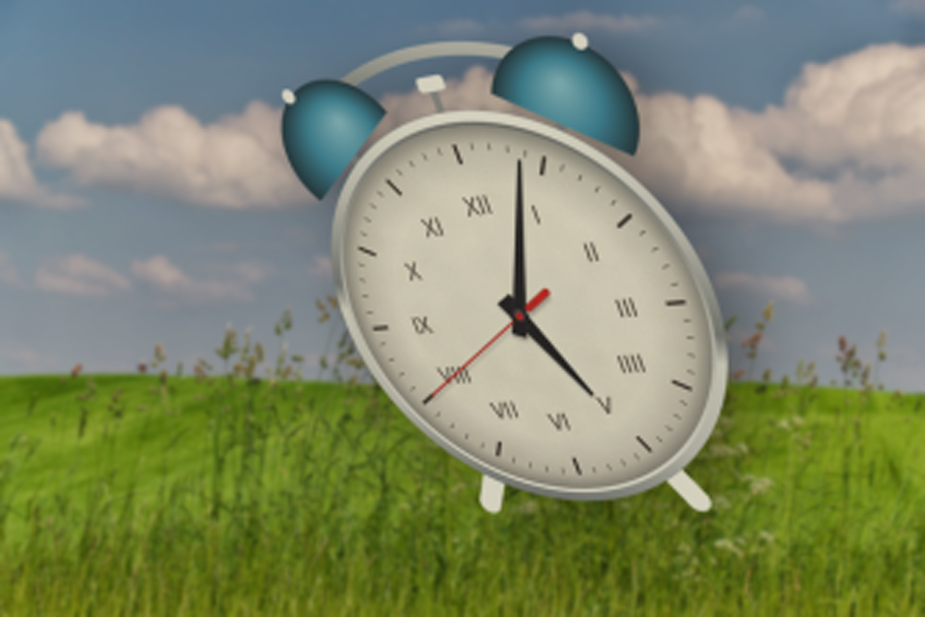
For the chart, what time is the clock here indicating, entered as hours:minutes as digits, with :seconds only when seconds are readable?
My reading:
5:03:40
